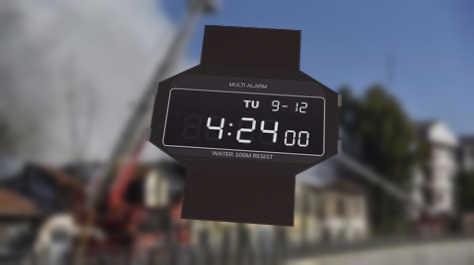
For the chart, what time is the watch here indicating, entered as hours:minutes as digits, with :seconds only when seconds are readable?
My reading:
4:24:00
